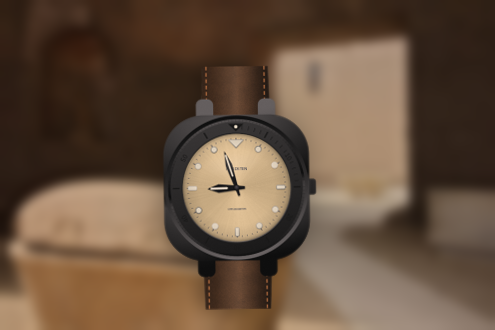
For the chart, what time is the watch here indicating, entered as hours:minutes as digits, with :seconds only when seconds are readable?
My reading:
8:57
